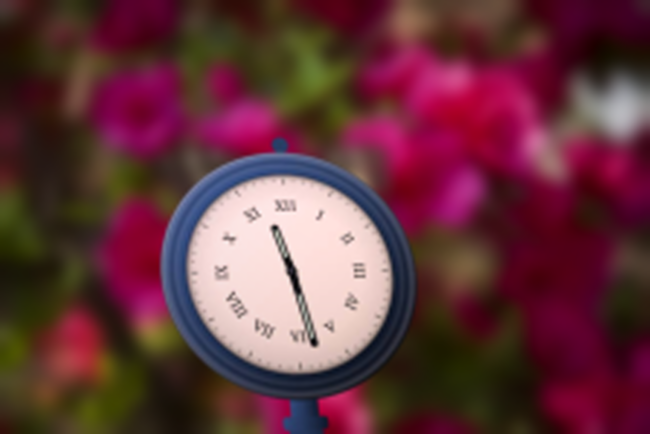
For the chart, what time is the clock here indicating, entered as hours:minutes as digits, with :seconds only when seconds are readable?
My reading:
11:28
